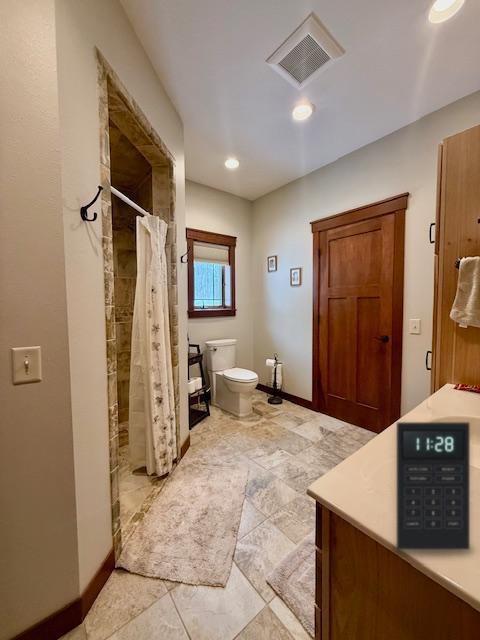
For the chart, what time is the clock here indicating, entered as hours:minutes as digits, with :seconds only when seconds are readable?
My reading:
11:28
